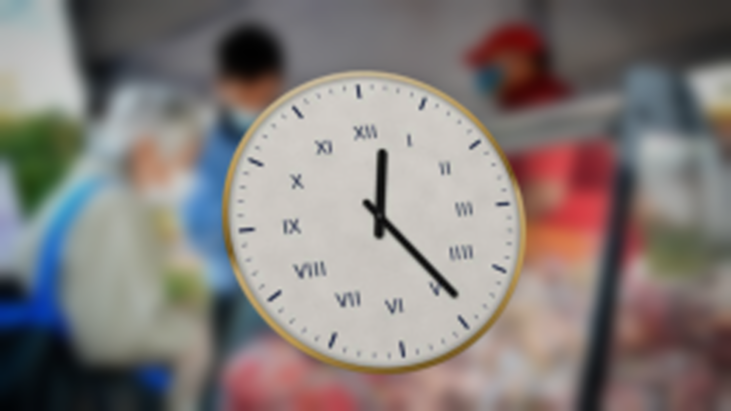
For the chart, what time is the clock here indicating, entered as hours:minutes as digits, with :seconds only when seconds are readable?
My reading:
12:24
